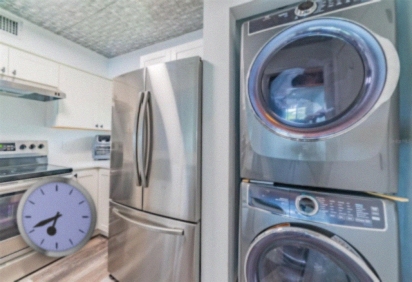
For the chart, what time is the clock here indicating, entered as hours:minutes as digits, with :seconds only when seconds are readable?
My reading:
6:41
